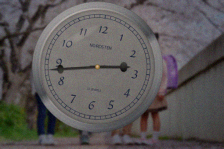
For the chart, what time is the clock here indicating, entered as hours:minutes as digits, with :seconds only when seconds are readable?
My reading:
2:43
